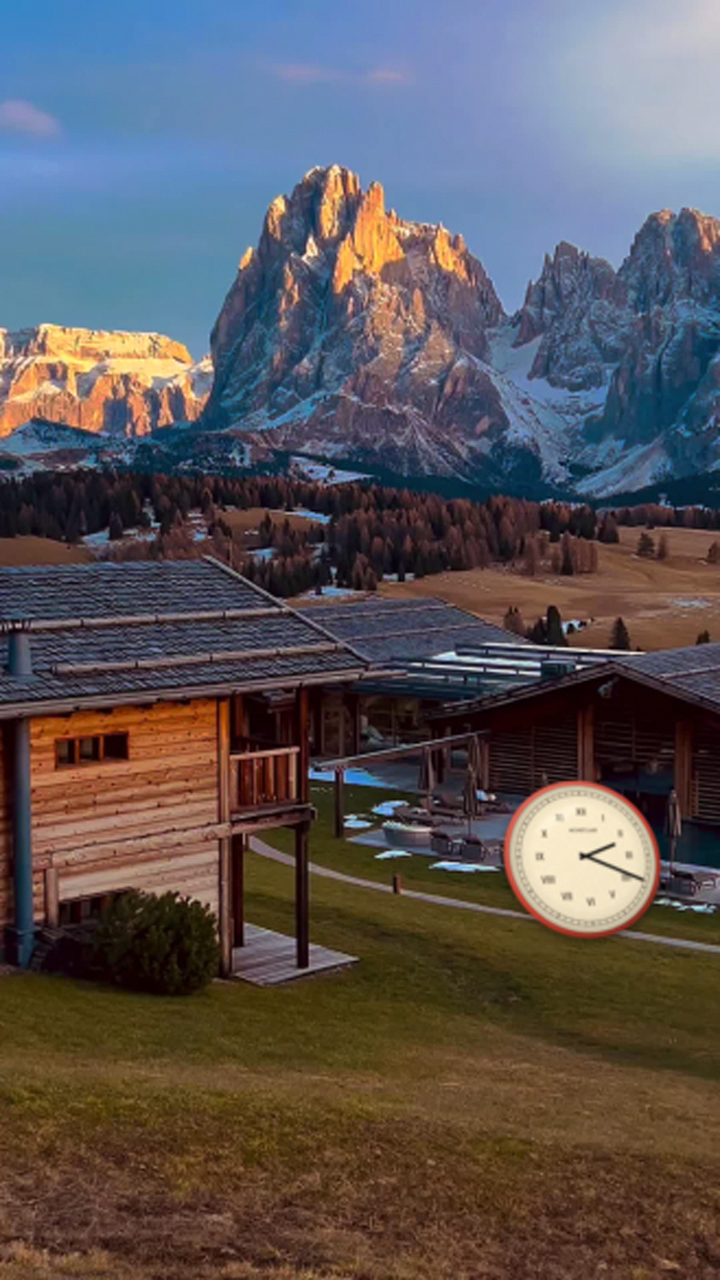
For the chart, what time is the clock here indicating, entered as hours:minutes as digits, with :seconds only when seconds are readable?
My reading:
2:19
